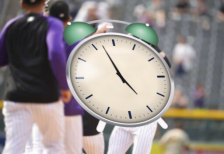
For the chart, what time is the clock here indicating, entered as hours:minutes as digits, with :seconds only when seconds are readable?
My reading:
4:57
